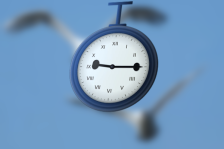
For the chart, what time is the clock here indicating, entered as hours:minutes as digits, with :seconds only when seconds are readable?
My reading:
9:15
